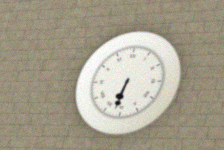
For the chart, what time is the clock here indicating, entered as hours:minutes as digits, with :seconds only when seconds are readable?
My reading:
6:32
